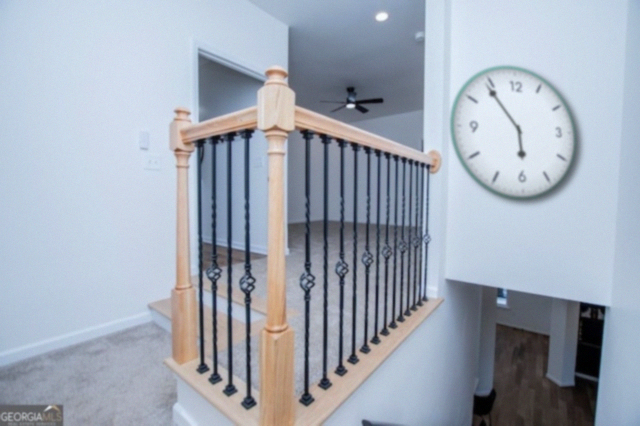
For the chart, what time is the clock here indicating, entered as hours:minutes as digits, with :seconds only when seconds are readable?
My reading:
5:54
